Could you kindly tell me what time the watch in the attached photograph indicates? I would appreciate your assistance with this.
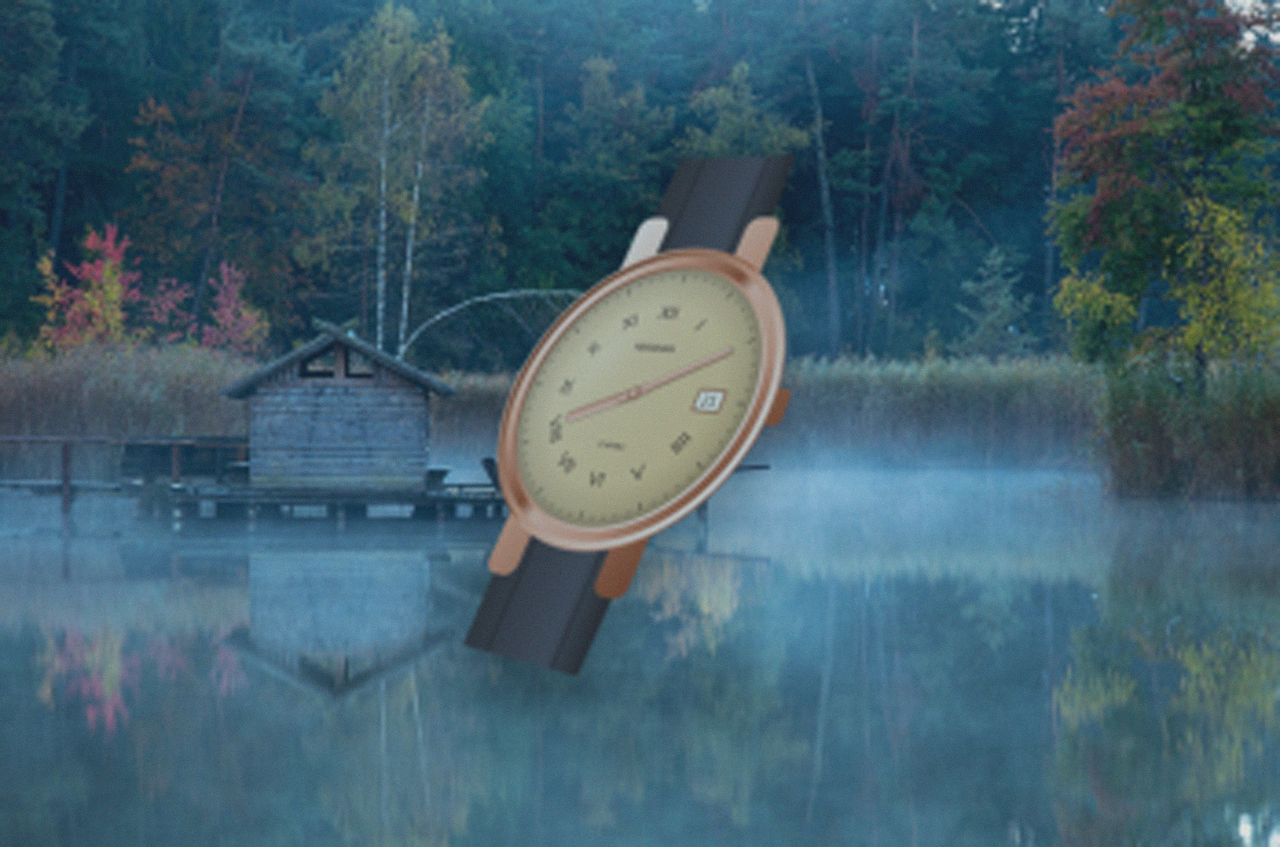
8:10
